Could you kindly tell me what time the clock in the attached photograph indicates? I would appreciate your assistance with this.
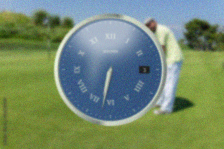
6:32
